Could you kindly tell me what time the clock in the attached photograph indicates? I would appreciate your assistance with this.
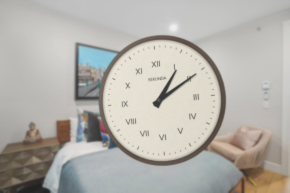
1:10
